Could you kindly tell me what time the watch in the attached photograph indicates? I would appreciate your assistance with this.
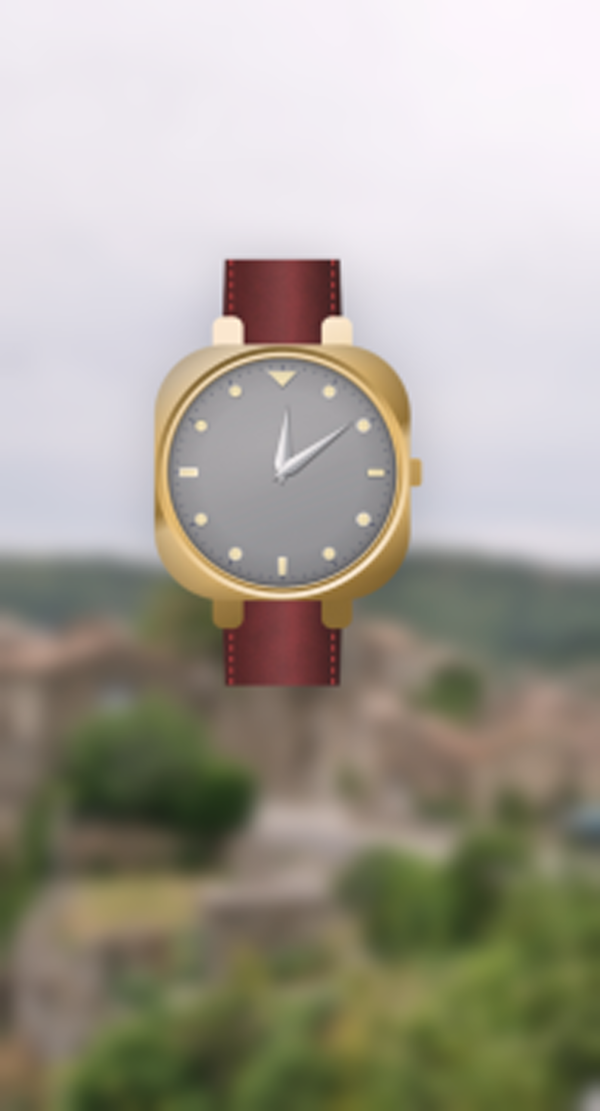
12:09
